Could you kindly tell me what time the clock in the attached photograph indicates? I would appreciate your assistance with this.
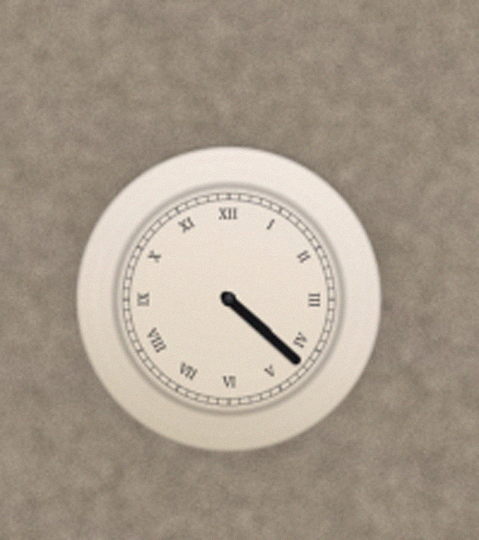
4:22
